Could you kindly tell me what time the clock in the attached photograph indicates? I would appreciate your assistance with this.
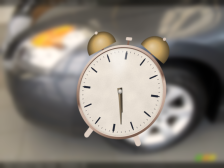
5:28
